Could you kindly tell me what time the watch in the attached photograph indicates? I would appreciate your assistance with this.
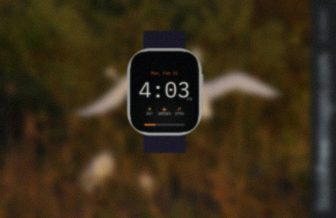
4:03
